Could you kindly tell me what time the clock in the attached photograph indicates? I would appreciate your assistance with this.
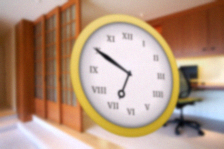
6:50
